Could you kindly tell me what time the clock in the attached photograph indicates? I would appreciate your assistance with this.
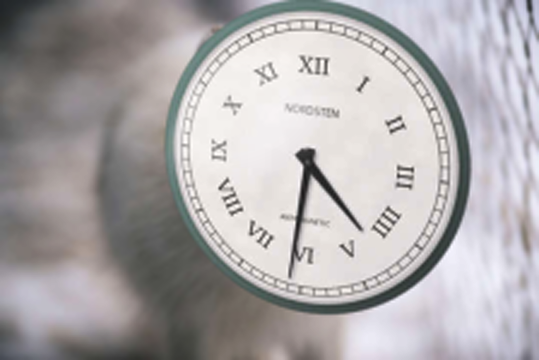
4:31
